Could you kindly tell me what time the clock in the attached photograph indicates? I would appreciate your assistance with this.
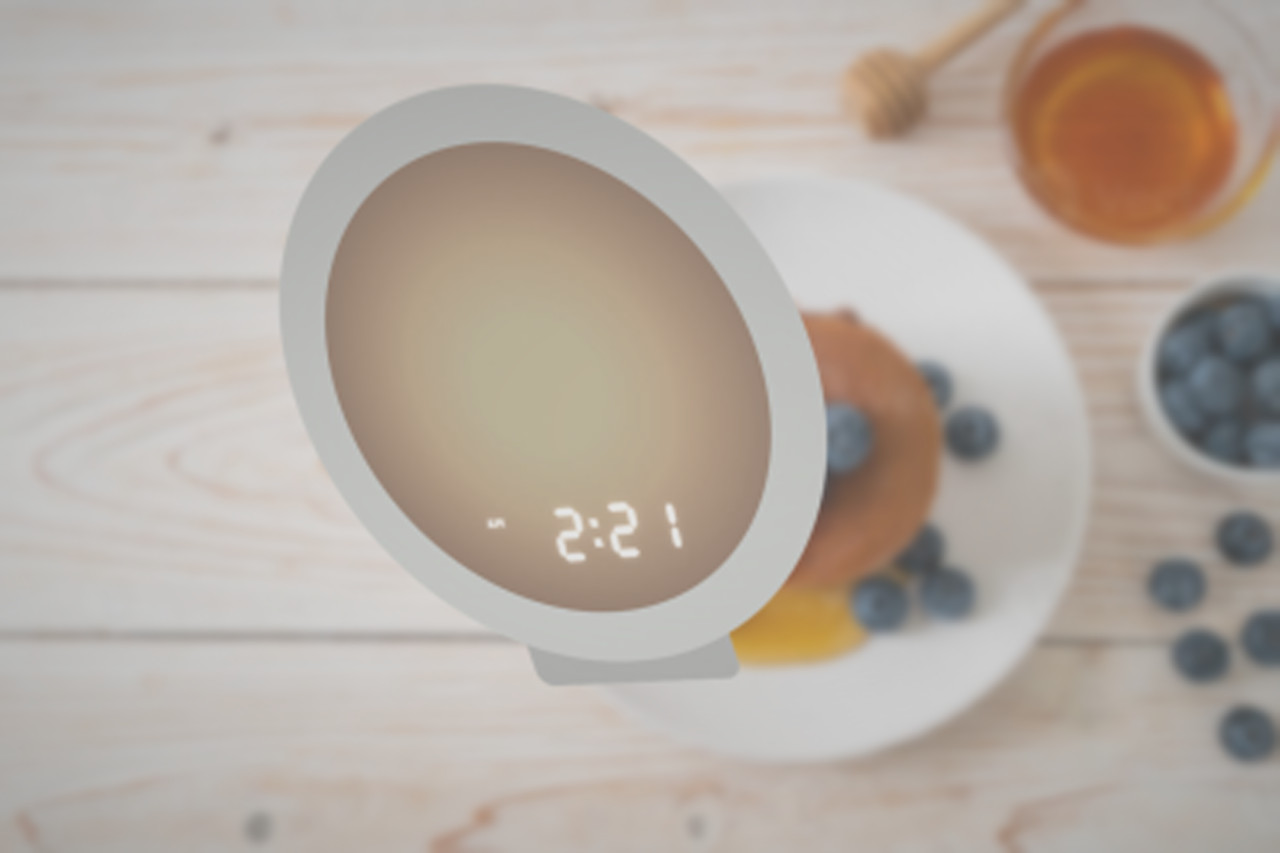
2:21
